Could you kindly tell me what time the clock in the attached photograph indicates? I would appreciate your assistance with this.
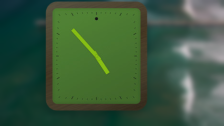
4:53
